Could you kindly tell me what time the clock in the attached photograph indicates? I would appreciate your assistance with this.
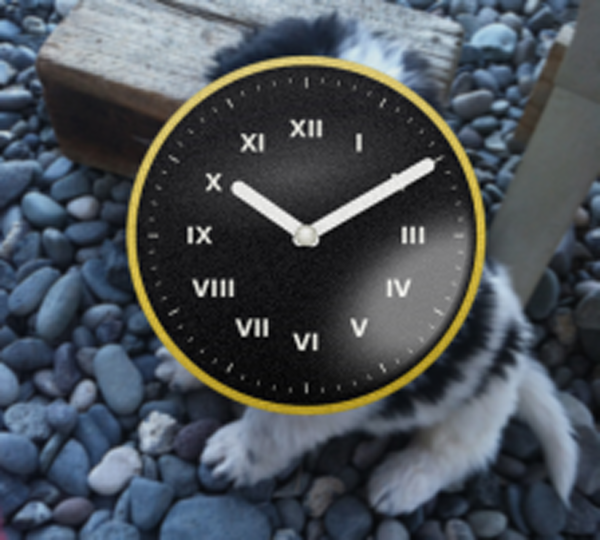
10:10
